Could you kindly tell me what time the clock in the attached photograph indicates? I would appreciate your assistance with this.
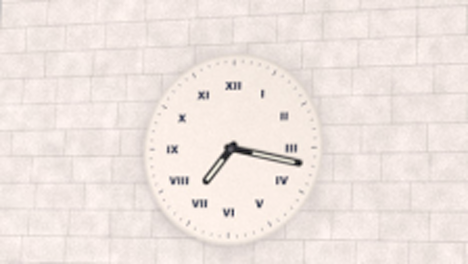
7:17
